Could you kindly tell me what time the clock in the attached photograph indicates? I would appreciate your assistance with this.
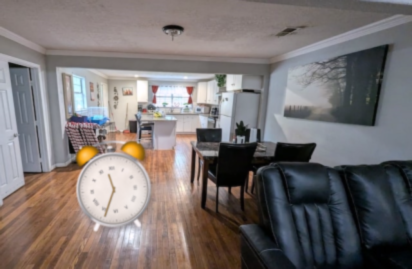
11:34
